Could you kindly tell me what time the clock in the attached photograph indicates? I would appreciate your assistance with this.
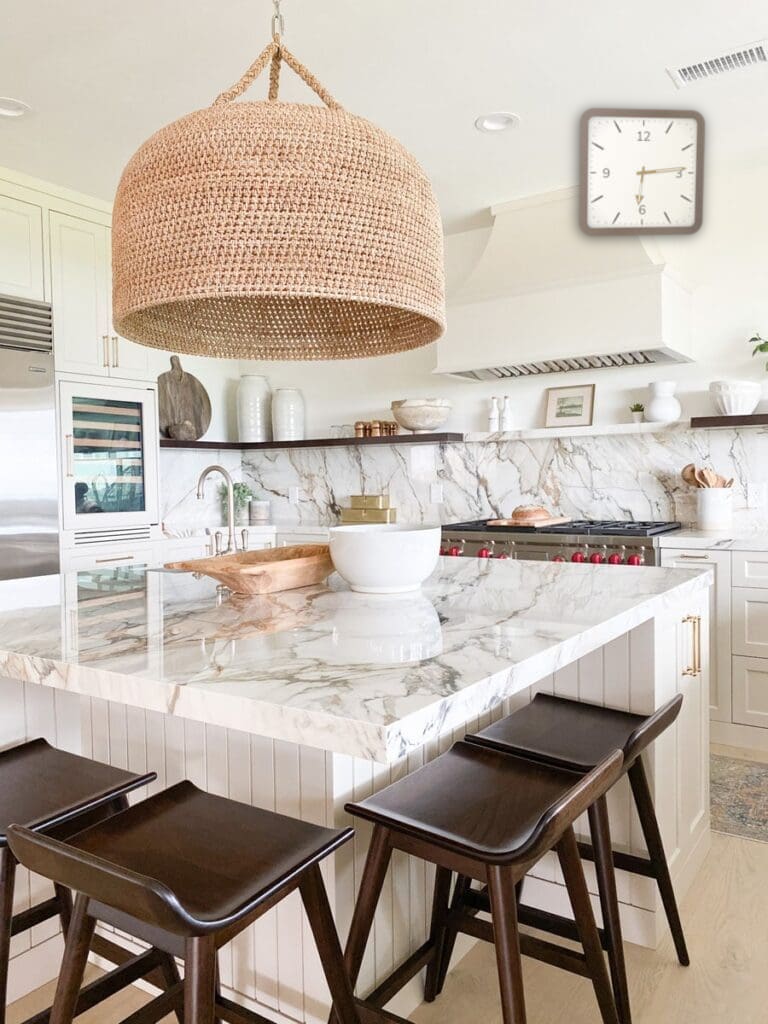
6:14
